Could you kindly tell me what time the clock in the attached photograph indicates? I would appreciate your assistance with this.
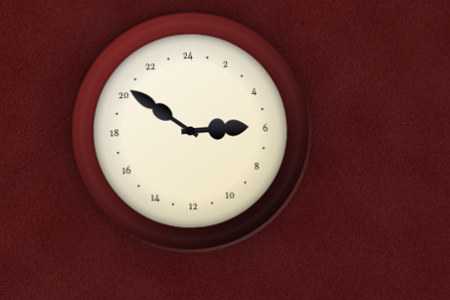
5:51
